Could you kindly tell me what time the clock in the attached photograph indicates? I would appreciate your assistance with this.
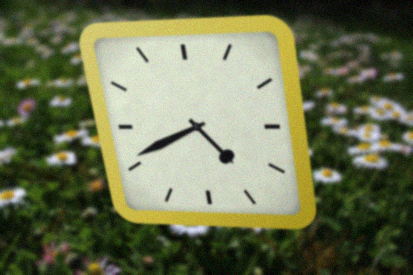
4:41
